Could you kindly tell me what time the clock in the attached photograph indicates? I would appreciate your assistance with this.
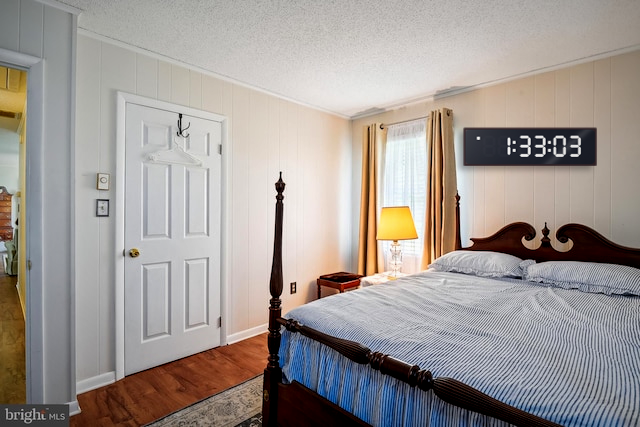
1:33:03
